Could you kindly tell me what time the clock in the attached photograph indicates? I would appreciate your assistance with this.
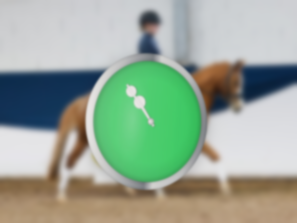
10:54
